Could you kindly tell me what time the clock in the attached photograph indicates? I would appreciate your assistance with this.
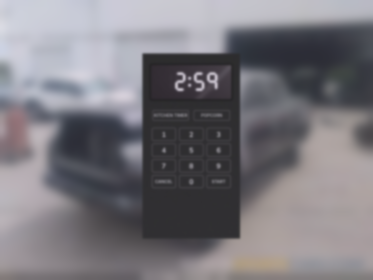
2:59
